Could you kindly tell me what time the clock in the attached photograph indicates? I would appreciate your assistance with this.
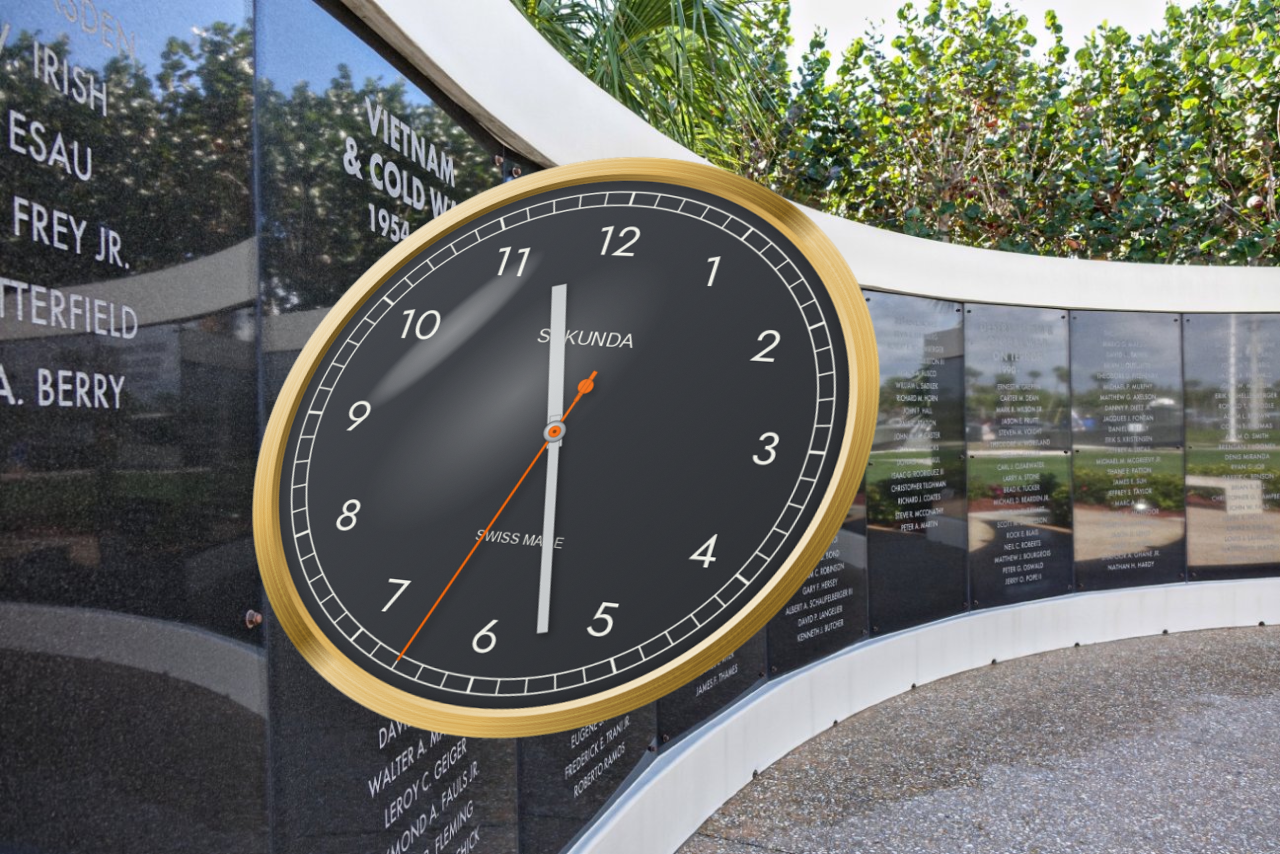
11:27:33
